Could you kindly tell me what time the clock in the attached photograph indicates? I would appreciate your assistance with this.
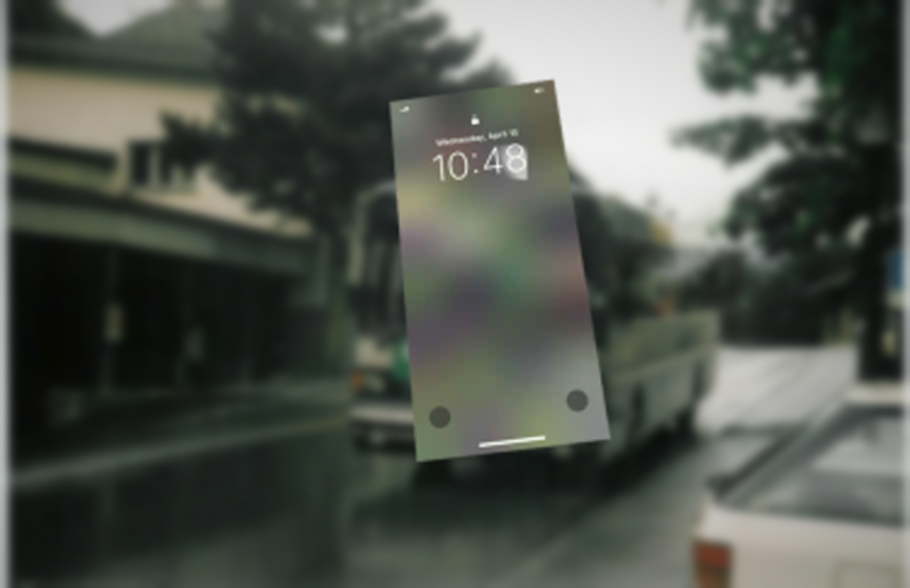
10:48
